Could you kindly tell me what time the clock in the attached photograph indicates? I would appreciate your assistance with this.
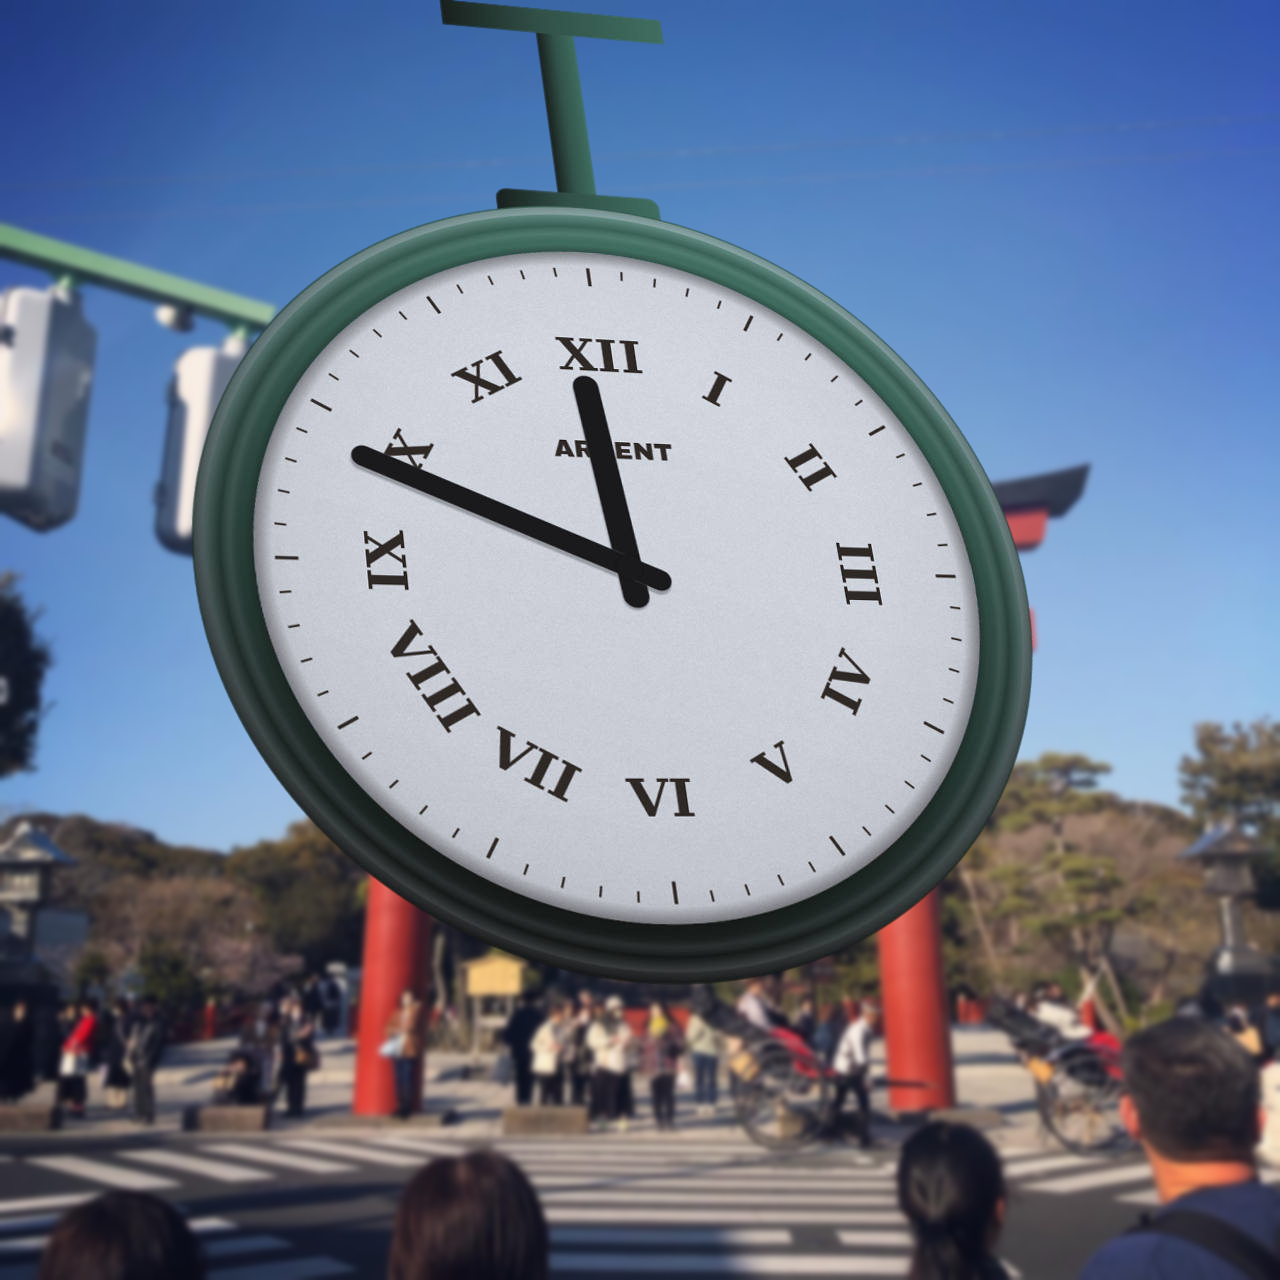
11:49
